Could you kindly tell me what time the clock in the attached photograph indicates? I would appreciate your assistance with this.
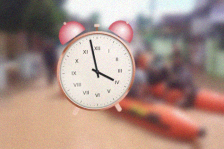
3:58
